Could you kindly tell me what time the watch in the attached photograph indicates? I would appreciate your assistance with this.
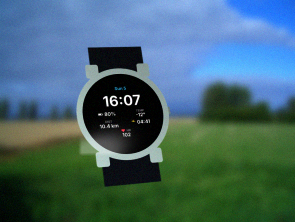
16:07
